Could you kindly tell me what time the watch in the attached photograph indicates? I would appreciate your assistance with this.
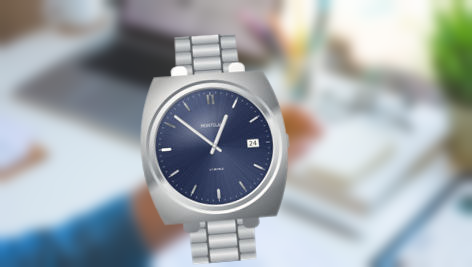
12:52
